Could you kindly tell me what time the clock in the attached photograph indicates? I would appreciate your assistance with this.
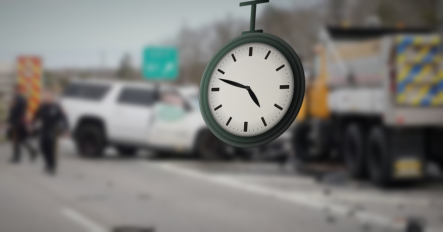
4:48
